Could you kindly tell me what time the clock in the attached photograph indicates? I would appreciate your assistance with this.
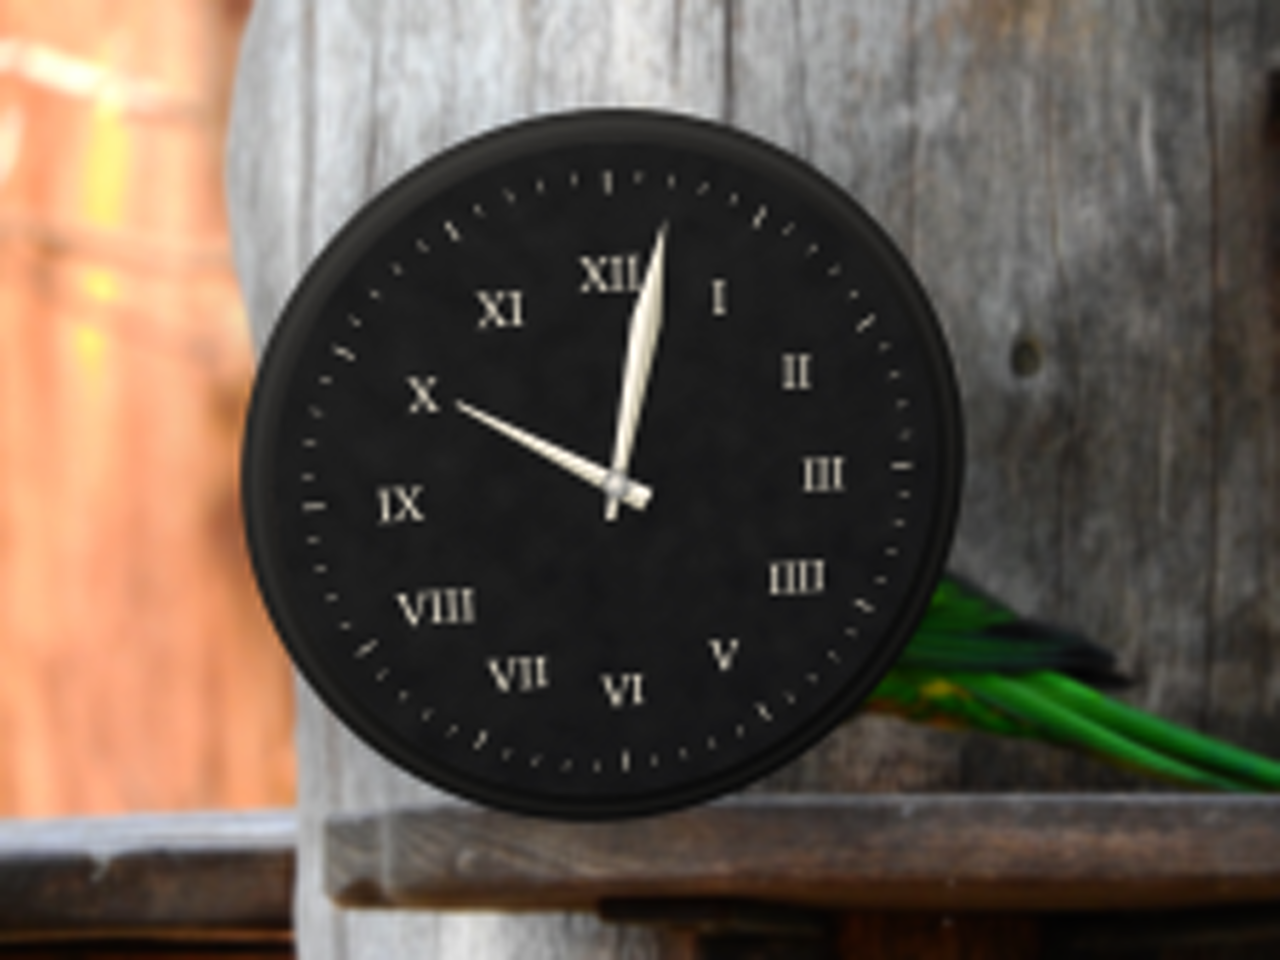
10:02
